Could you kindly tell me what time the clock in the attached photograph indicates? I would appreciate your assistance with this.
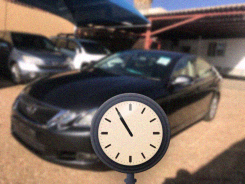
10:55
